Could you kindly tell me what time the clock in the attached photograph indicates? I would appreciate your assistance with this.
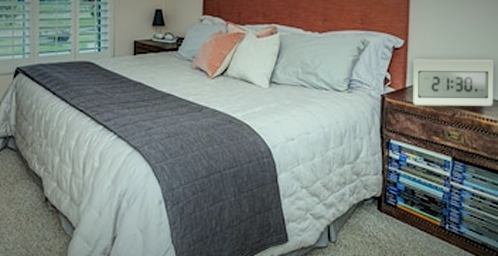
21:30
